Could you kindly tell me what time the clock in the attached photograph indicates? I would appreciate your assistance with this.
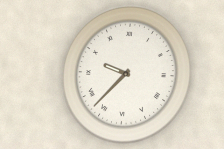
9:37
